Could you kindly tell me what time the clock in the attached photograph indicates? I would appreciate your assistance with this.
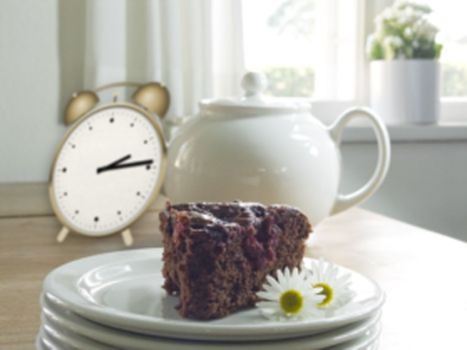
2:14
